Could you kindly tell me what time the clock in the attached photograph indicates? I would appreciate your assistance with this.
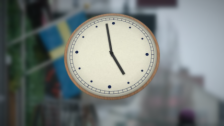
4:58
